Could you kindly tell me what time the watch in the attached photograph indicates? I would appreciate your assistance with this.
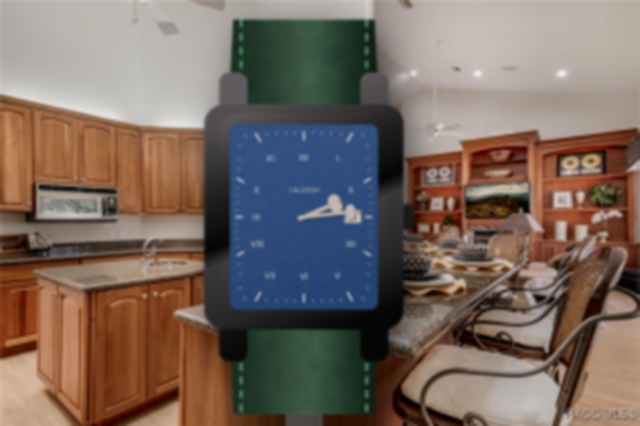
2:14
